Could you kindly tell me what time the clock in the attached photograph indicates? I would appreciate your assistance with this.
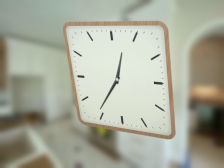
12:36
